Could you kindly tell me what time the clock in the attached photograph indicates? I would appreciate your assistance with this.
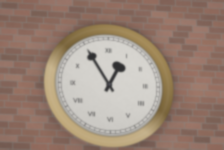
12:55
